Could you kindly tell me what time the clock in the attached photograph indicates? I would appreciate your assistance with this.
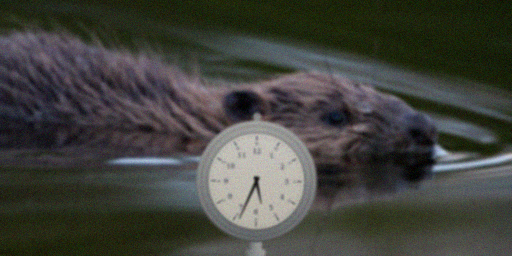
5:34
